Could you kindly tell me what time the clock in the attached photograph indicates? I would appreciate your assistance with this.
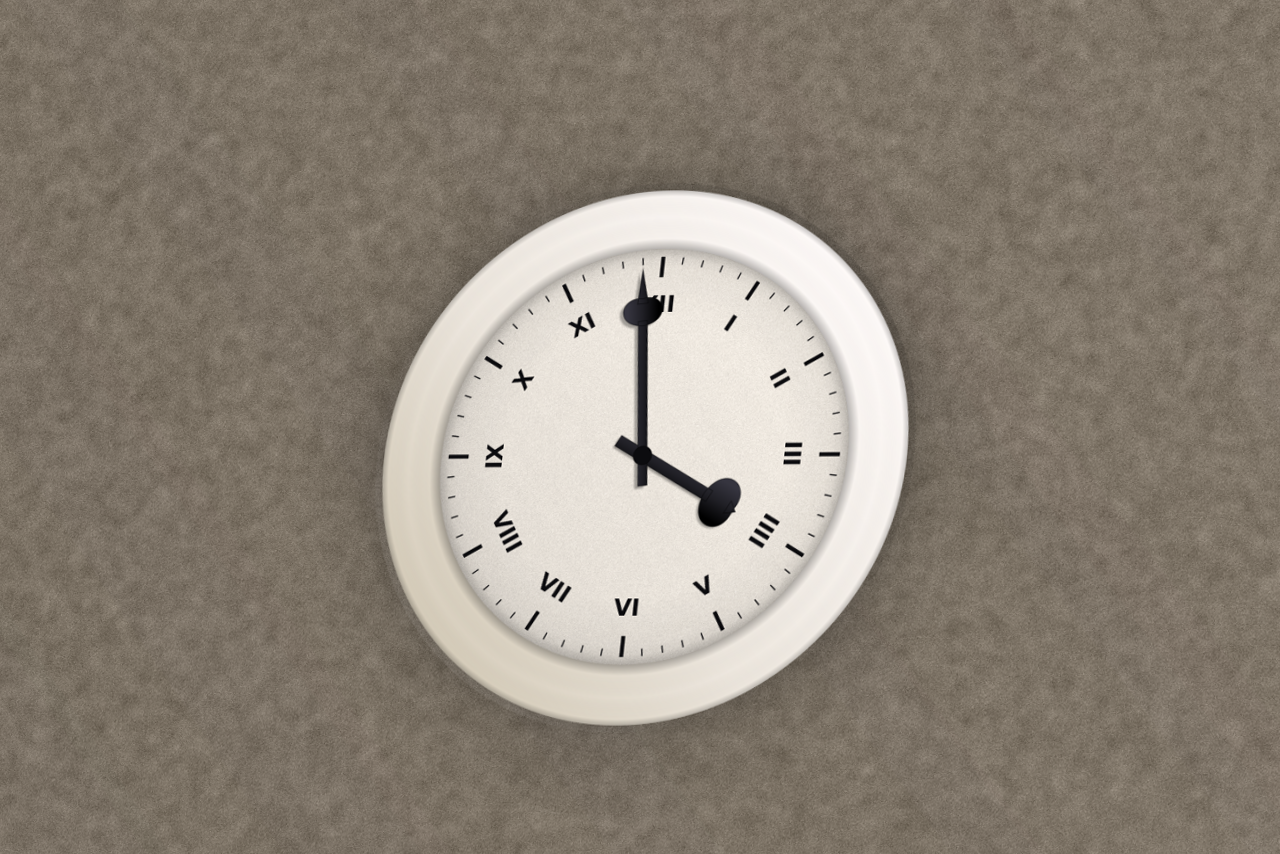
3:59
